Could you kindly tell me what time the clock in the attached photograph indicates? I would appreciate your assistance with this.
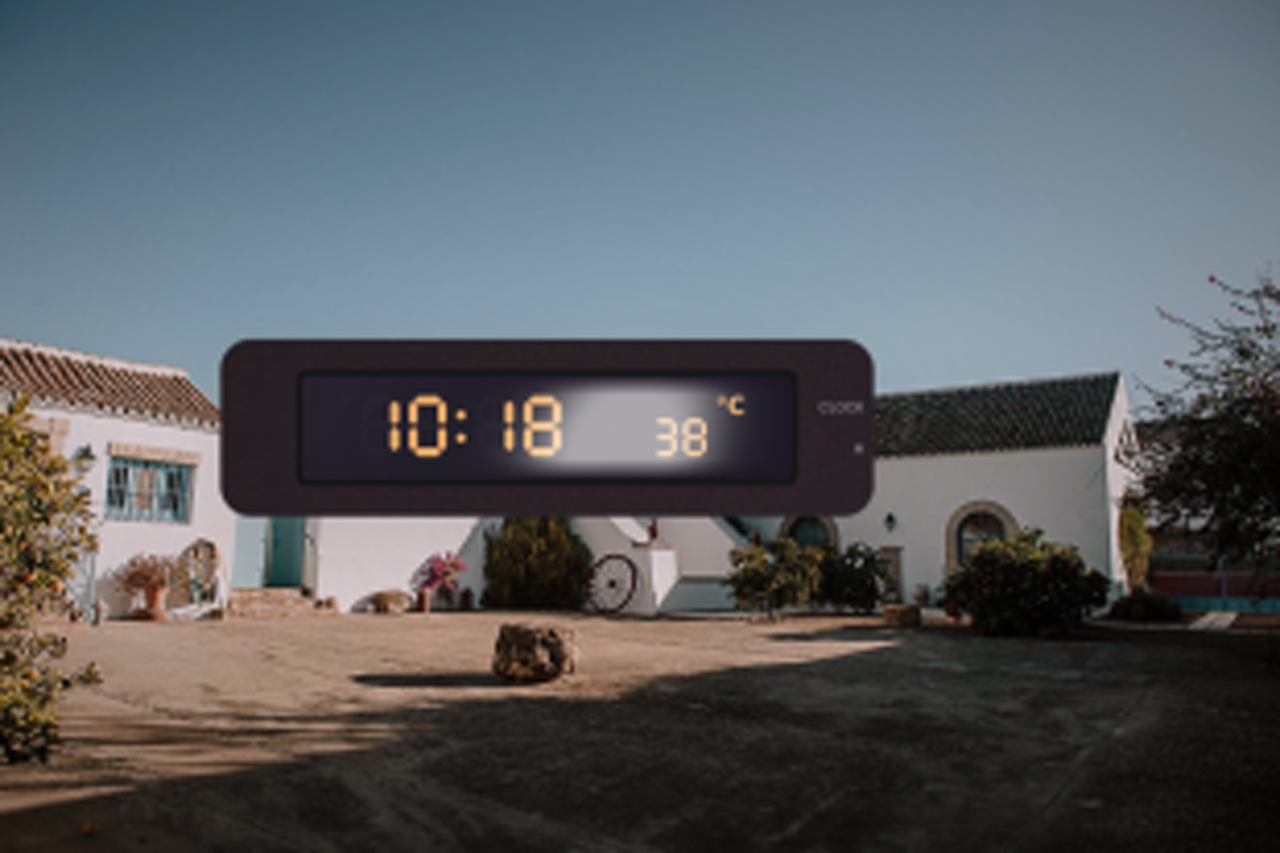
10:18
